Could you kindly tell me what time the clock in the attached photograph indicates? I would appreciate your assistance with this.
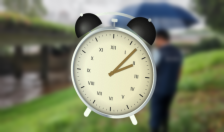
2:07
